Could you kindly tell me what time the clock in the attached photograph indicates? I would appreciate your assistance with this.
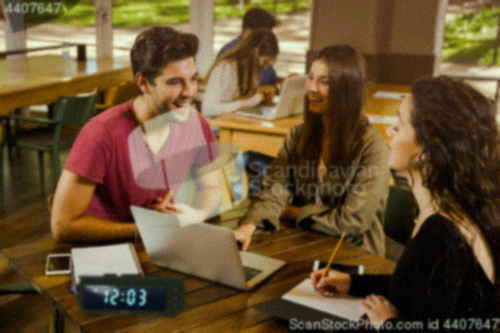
12:03
